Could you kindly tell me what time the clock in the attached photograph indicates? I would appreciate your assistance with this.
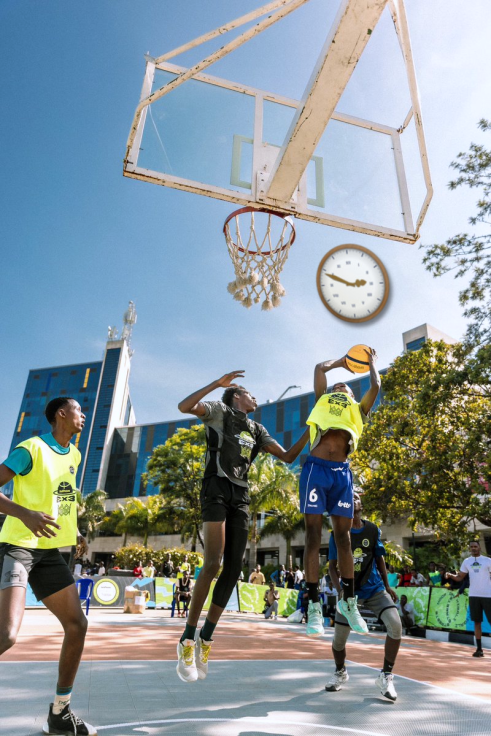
2:49
